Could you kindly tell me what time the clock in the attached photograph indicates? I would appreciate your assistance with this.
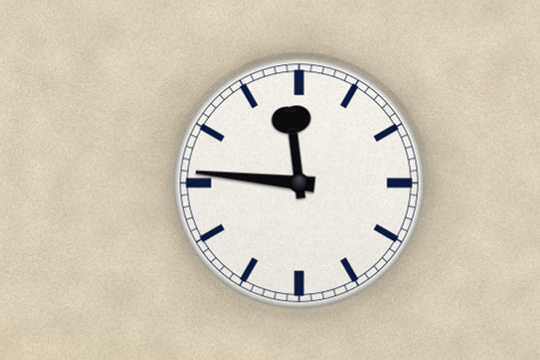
11:46
